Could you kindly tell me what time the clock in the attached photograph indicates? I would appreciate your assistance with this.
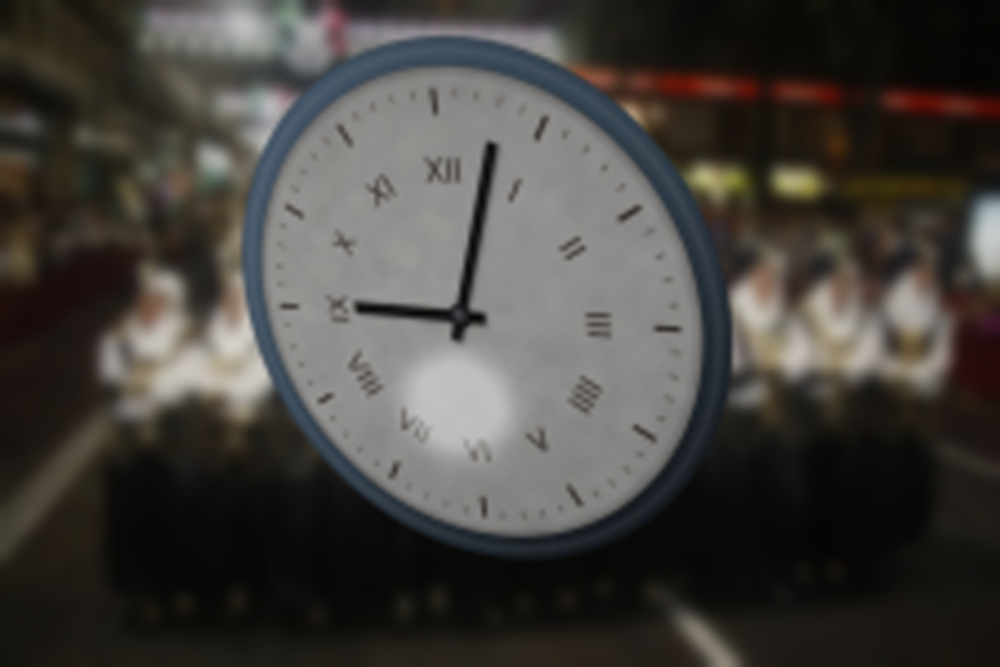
9:03
